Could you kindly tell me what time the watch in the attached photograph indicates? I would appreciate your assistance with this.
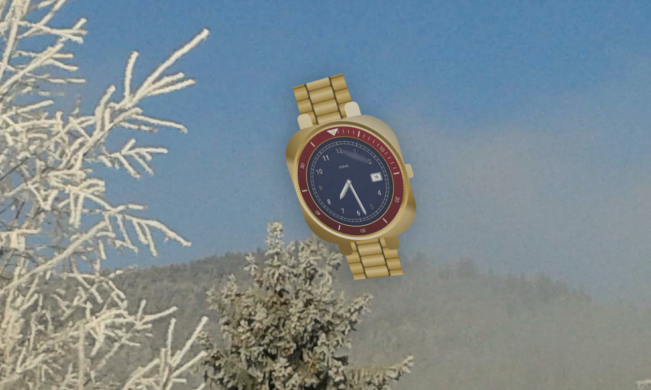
7:28
